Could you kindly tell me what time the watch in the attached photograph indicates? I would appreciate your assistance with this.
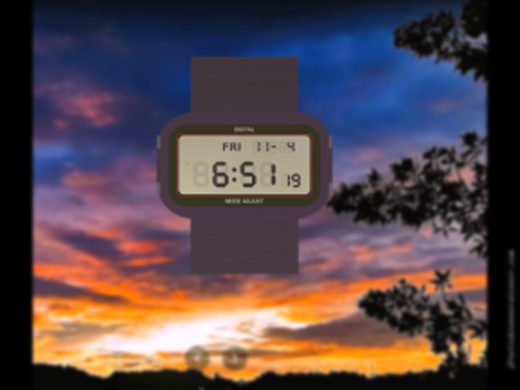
6:51:19
